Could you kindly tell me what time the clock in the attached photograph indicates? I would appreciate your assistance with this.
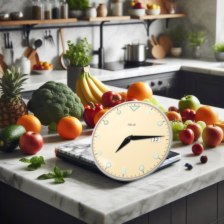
7:14
